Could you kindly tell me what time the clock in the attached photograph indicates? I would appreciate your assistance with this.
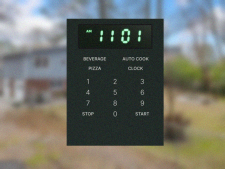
11:01
